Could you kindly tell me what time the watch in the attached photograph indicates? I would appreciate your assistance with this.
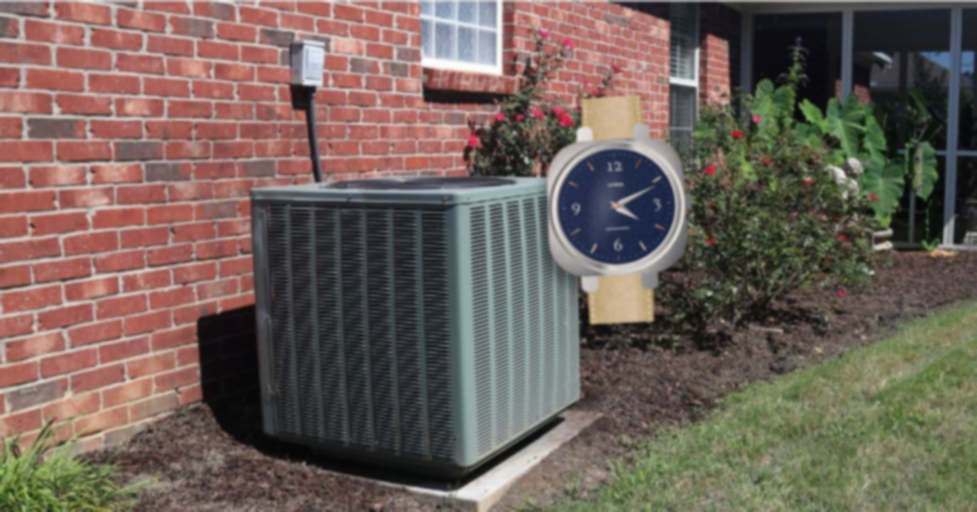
4:11
